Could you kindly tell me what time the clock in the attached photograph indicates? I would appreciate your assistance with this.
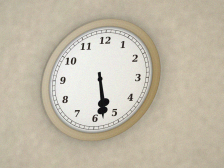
5:28
